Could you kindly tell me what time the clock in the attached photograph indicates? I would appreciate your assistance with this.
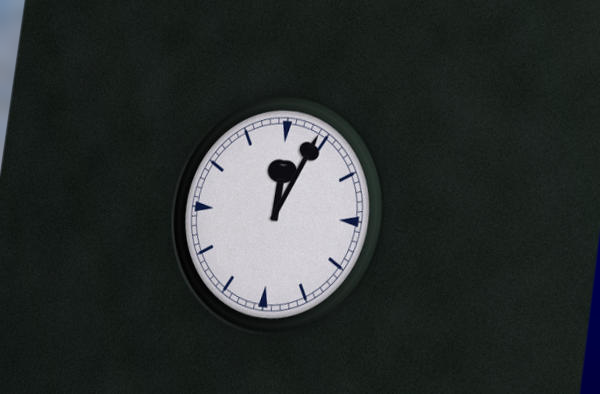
12:04
